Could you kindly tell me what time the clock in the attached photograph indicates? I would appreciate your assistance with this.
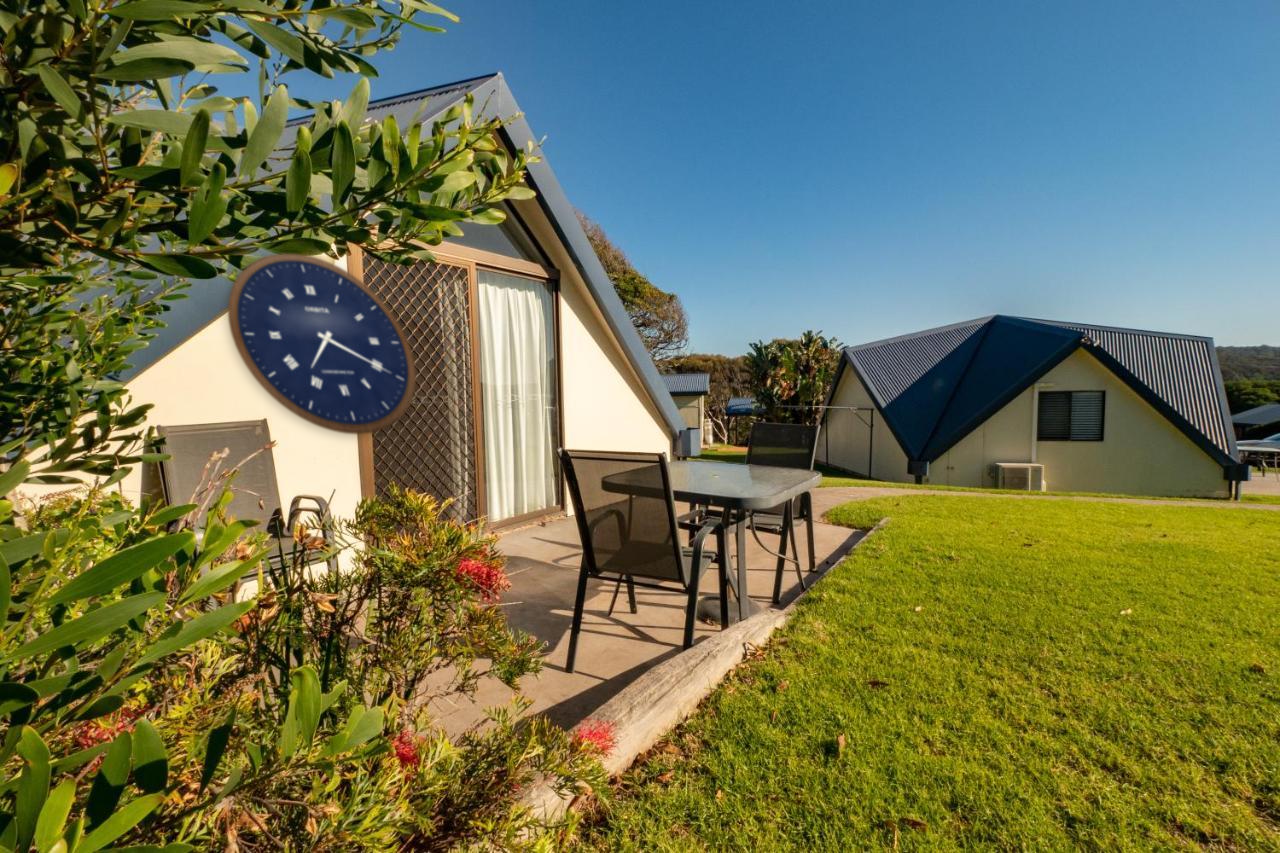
7:20
